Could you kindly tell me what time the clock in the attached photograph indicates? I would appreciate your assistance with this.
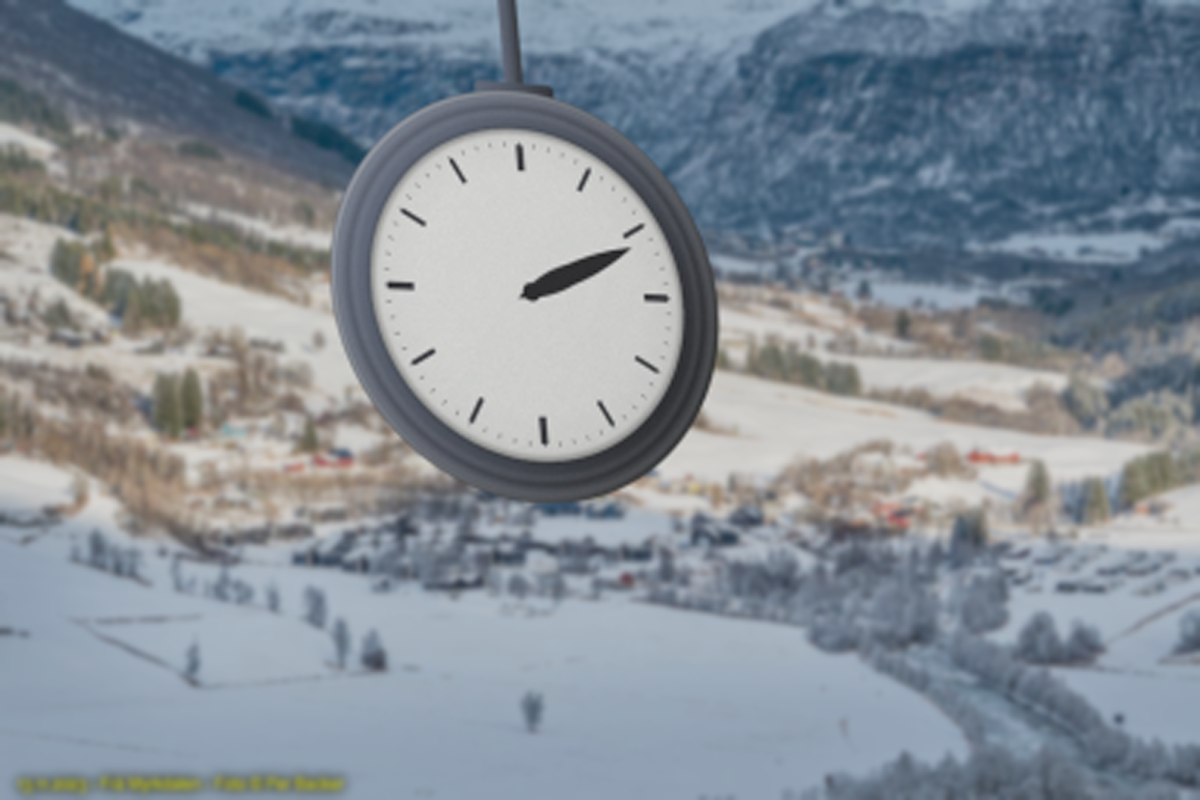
2:11
